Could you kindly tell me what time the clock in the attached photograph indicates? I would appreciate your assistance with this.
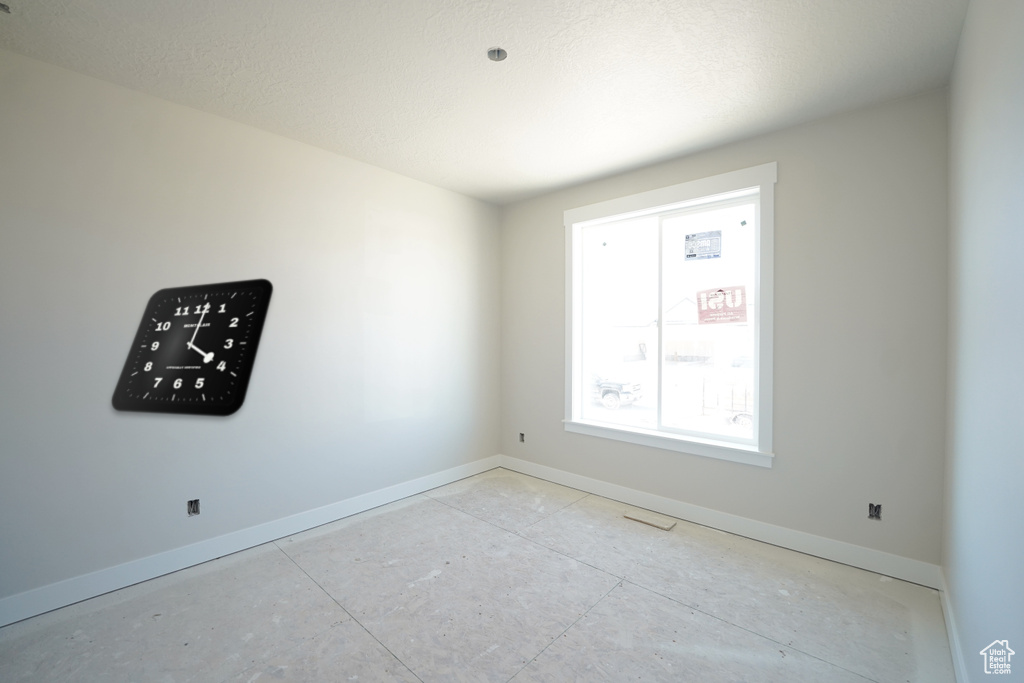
4:01
